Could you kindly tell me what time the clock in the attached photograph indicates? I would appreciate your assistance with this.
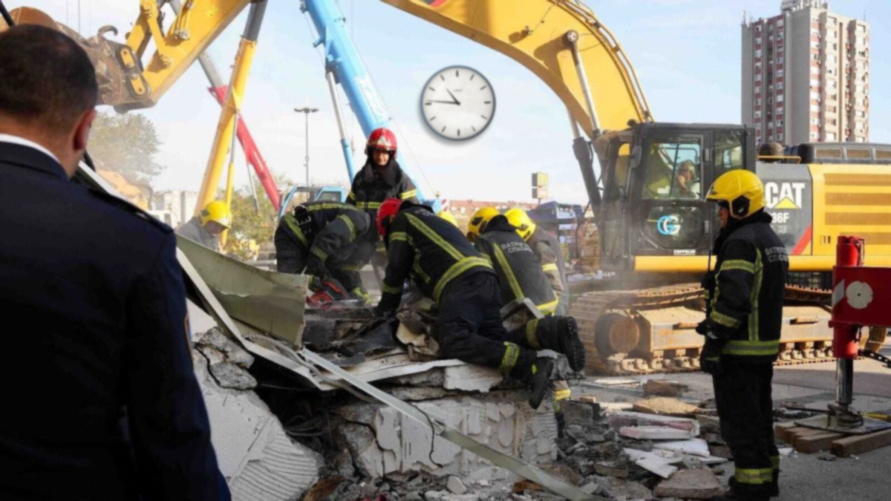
10:46
